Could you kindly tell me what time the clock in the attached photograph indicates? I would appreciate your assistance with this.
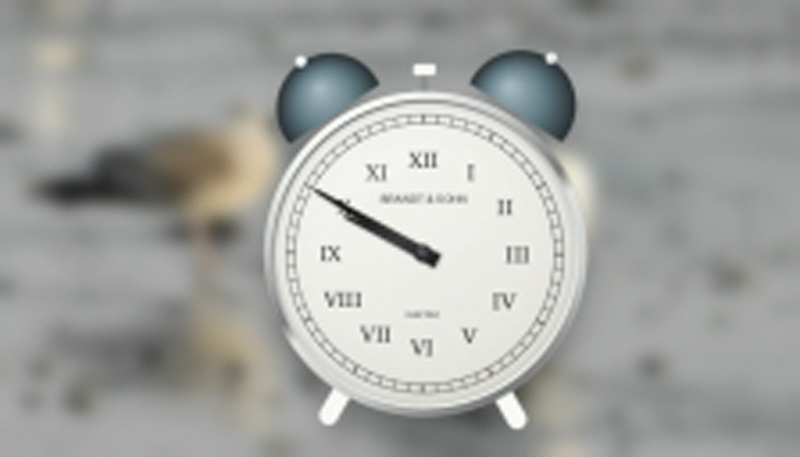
9:50
